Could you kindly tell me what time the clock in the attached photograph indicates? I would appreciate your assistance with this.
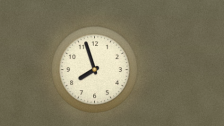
7:57
